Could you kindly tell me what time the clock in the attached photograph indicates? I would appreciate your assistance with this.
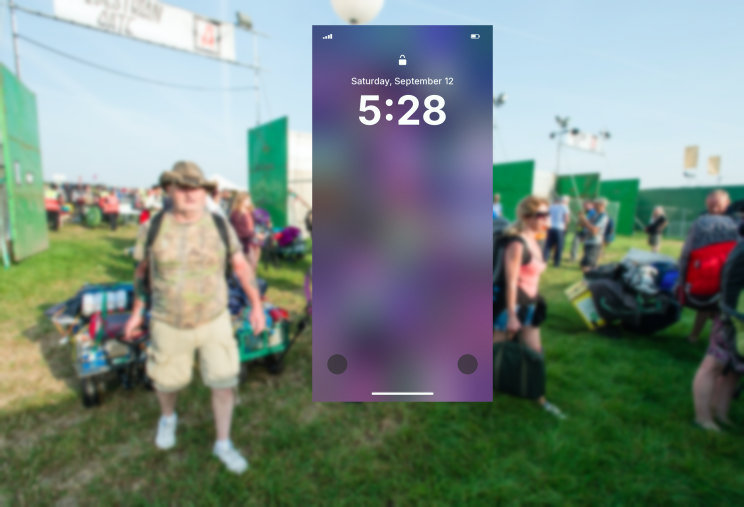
5:28
